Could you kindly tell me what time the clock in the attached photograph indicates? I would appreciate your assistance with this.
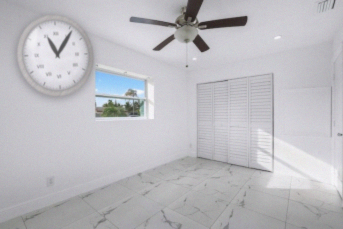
11:06
